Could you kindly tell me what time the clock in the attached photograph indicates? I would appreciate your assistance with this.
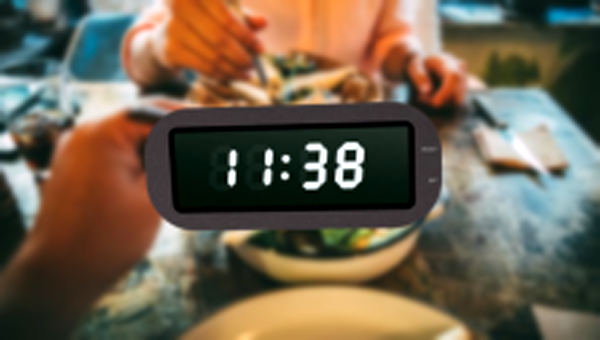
11:38
